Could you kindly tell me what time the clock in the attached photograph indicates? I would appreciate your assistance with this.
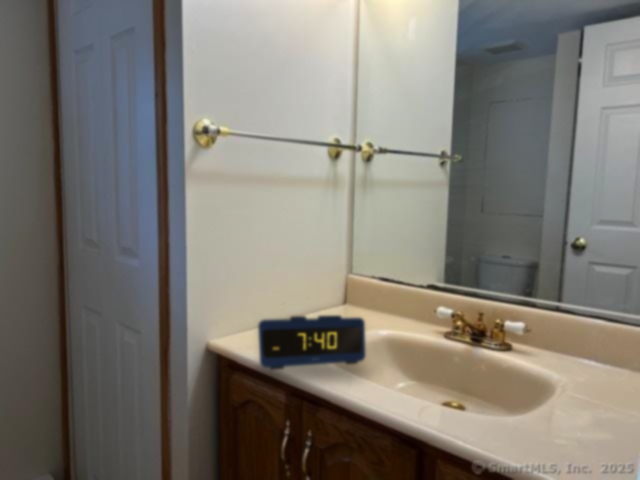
7:40
